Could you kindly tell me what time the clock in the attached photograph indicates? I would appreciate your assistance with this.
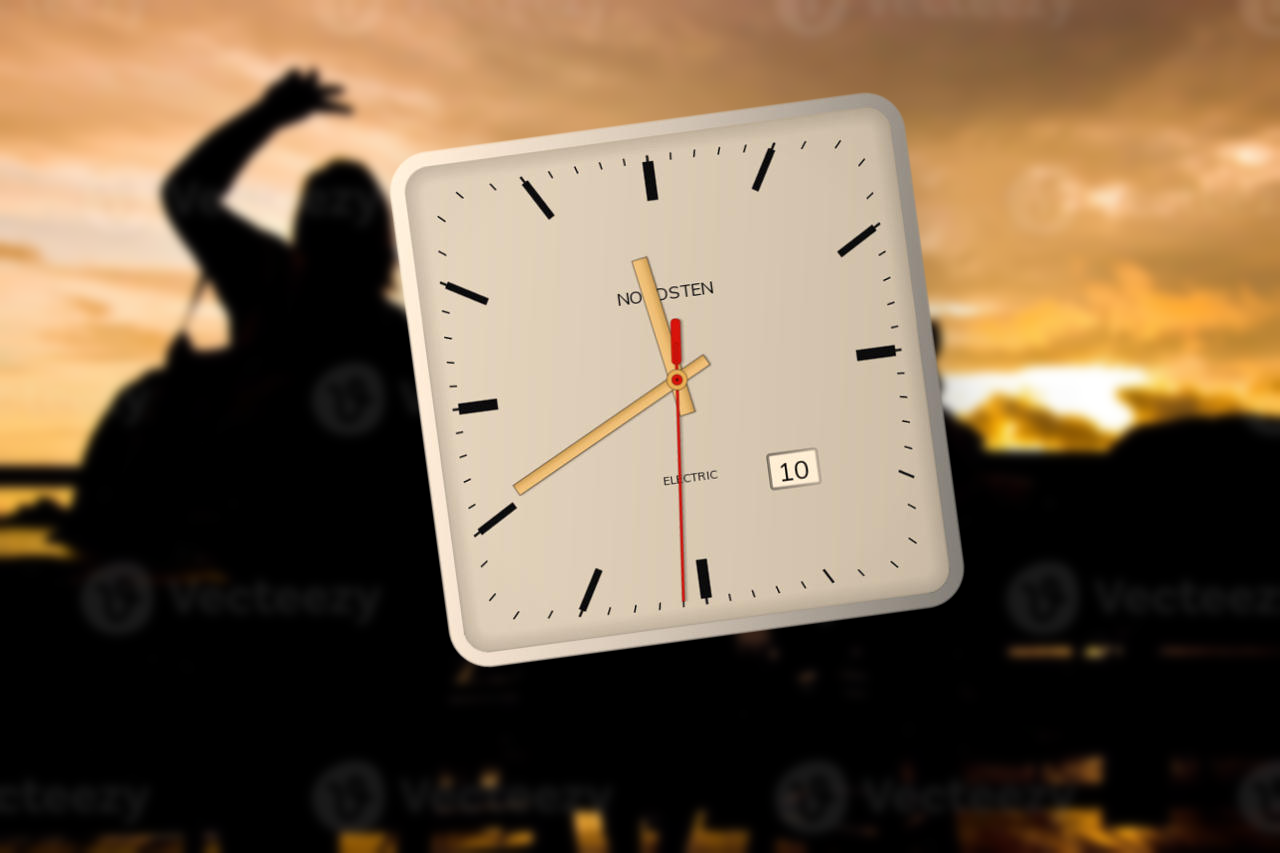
11:40:31
